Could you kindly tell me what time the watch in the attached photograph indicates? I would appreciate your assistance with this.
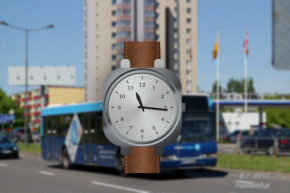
11:16
